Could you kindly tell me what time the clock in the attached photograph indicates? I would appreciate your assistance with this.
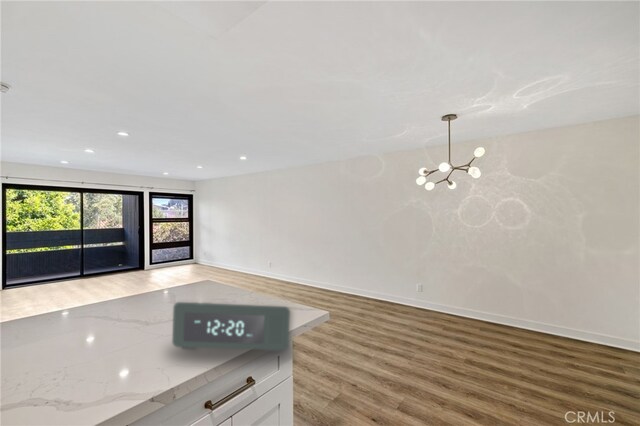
12:20
